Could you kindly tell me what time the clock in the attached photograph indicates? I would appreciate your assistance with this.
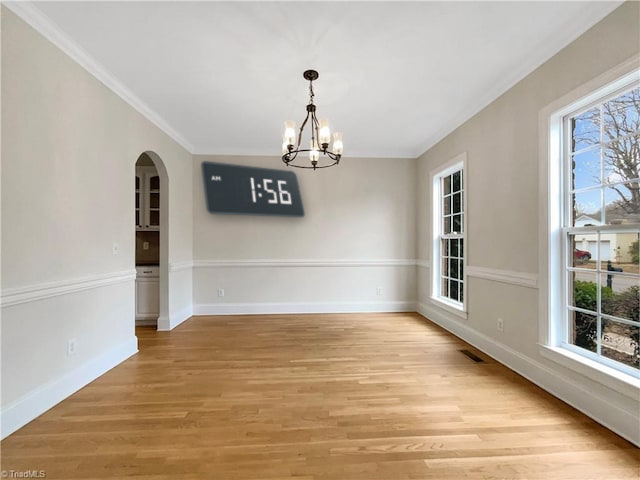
1:56
